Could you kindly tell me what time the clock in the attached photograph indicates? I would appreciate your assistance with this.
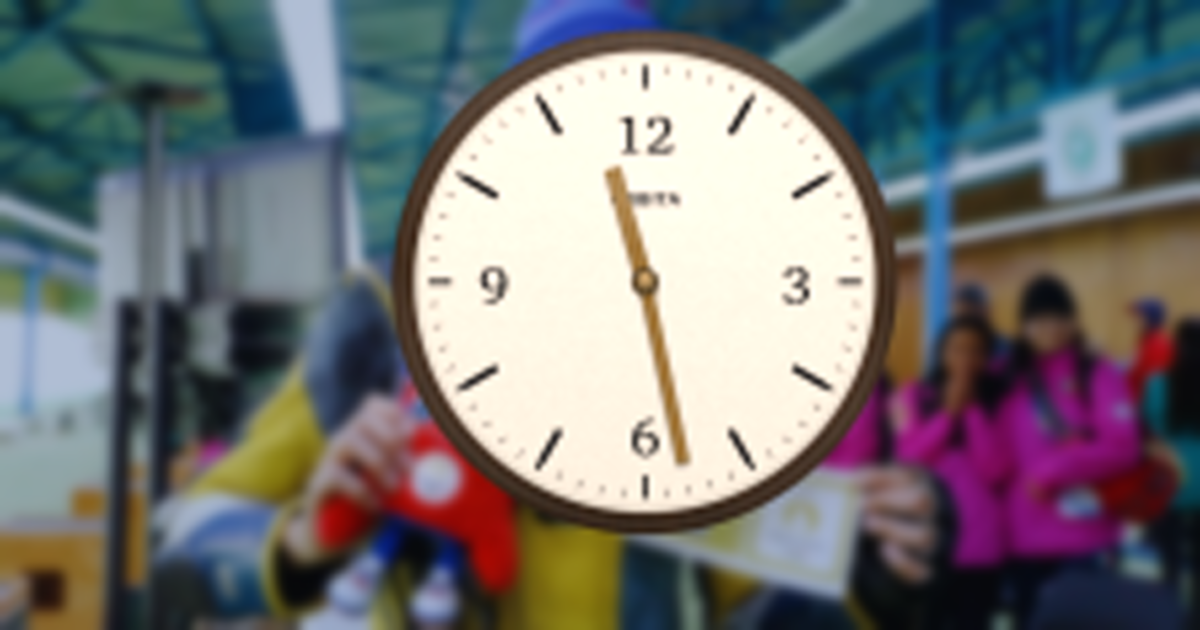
11:28
